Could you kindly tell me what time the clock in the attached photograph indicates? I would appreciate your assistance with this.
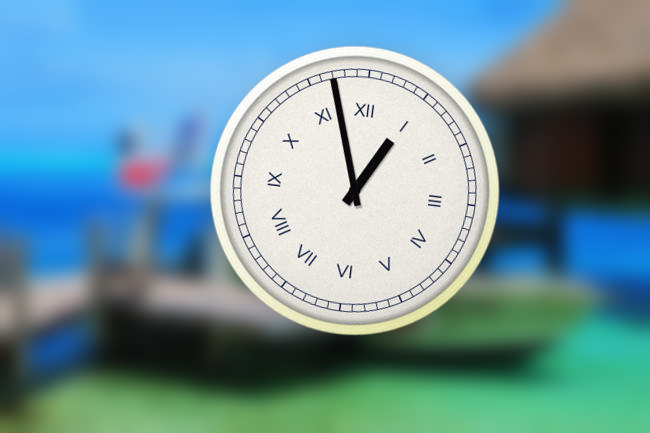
12:57
